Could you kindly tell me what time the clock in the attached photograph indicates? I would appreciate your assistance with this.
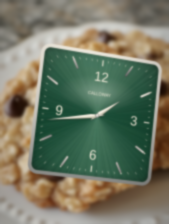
1:43
